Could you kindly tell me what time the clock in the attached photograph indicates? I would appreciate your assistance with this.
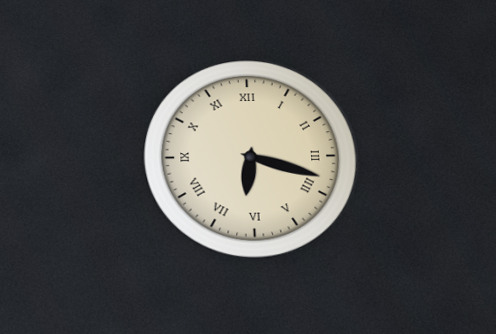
6:18
